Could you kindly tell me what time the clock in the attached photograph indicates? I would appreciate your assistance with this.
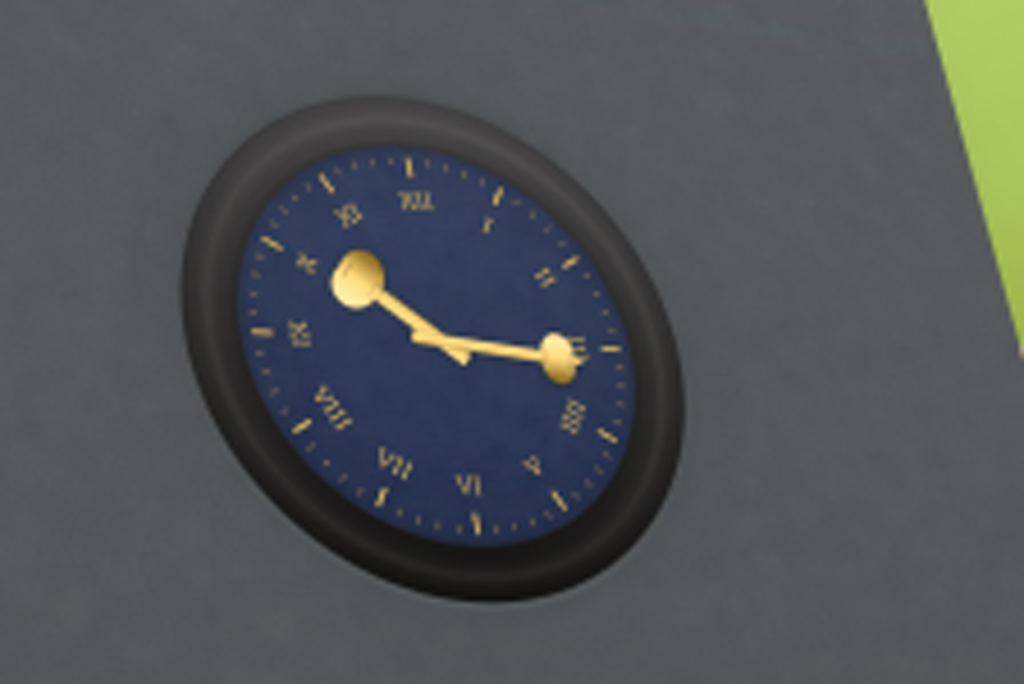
10:16
